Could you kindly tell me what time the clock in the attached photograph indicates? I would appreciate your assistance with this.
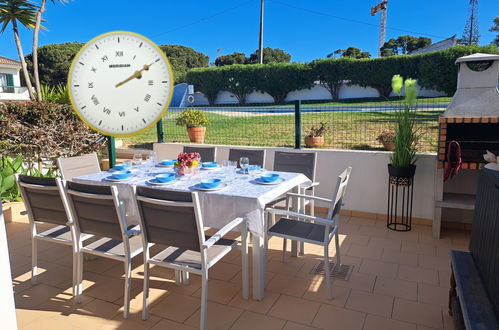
2:10
